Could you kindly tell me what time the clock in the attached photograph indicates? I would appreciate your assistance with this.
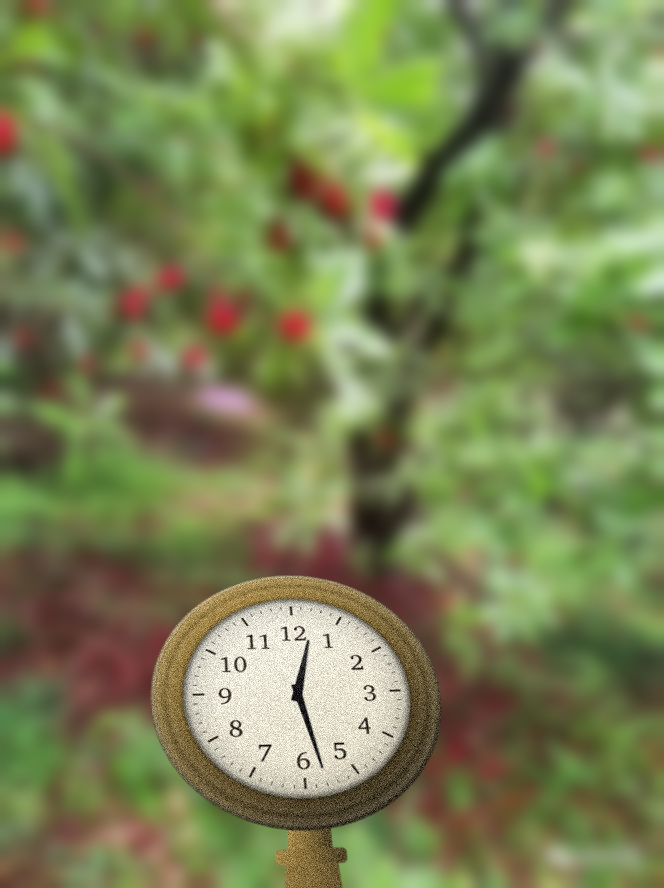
12:28
